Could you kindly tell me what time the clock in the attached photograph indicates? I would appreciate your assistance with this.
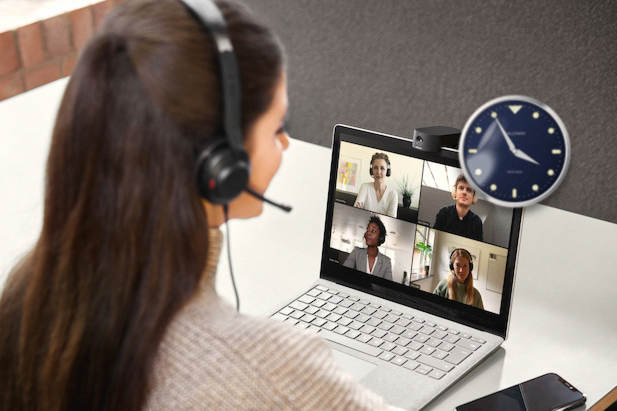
3:55
